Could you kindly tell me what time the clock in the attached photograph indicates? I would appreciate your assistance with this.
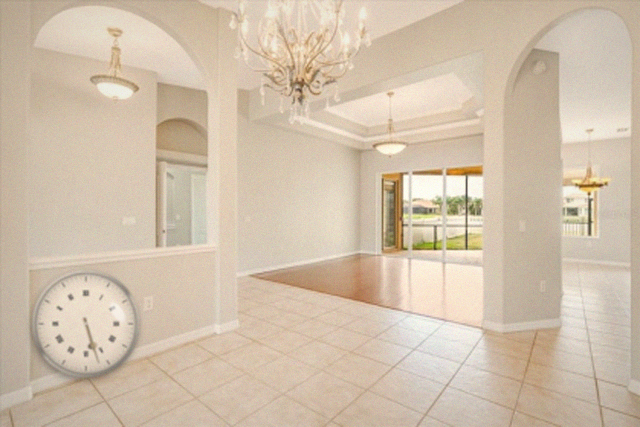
5:27
